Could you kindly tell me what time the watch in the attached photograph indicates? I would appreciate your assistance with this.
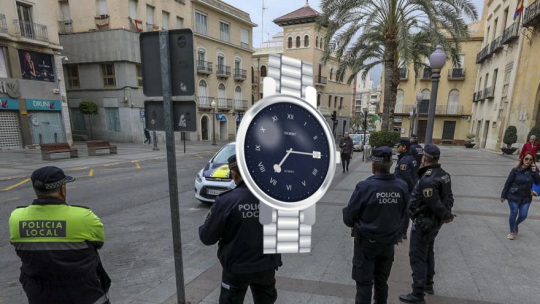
7:15
